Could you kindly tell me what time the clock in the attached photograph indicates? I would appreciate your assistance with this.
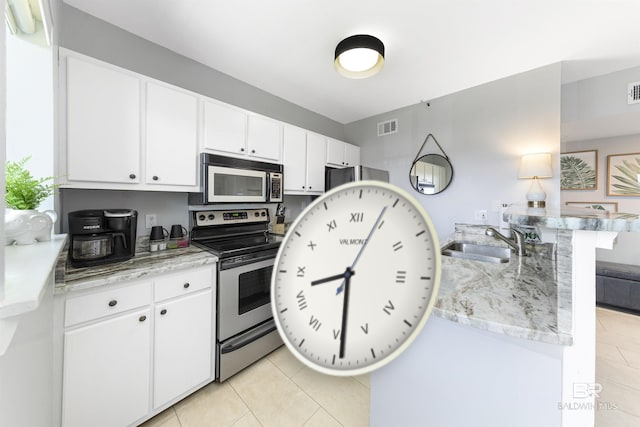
8:29:04
